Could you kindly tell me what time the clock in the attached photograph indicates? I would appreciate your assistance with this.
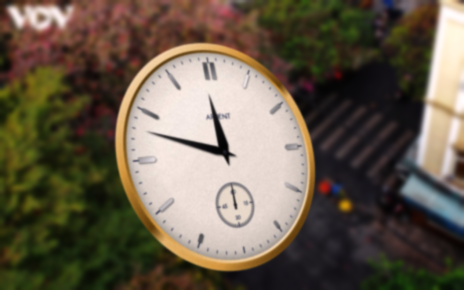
11:48
